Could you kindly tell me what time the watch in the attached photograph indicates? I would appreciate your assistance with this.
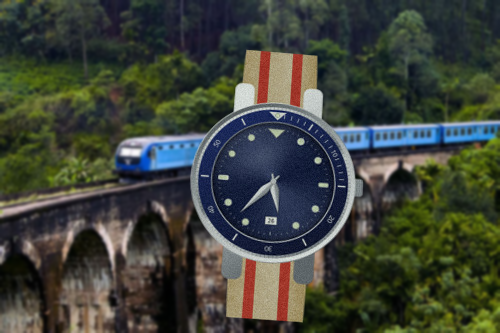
5:37
